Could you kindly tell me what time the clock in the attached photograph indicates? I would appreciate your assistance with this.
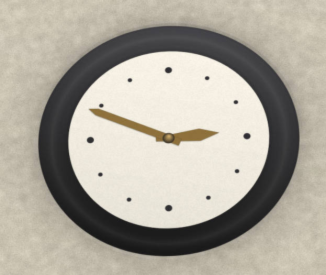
2:49
